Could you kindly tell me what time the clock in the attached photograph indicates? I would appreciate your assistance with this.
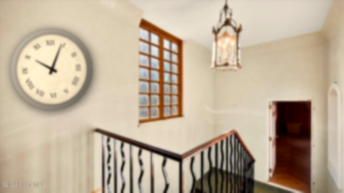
10:04
